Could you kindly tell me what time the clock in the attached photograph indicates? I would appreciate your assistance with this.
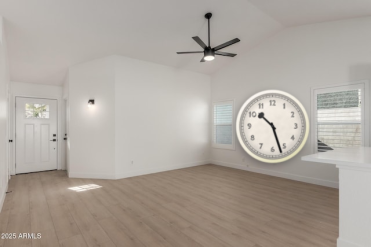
10:27
